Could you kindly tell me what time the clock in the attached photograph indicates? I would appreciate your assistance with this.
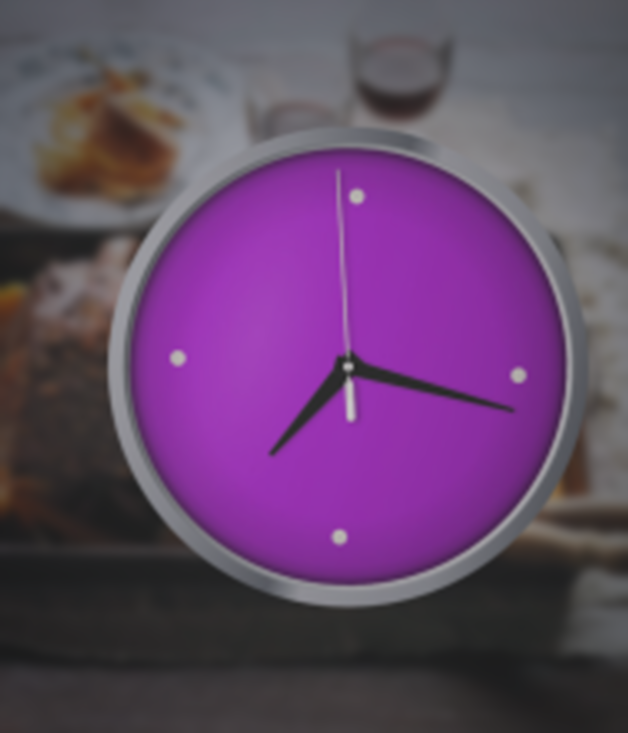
7:16:59
